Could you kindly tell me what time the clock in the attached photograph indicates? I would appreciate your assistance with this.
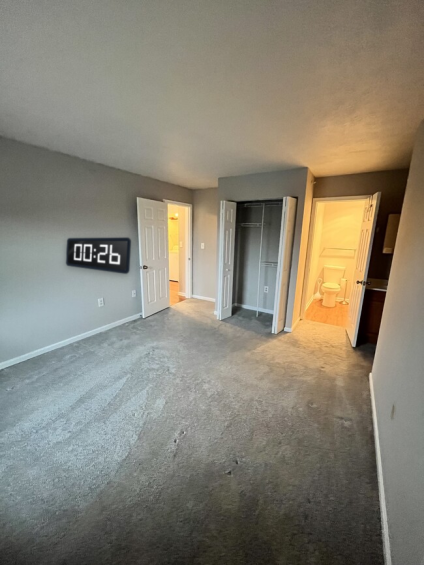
0:26
